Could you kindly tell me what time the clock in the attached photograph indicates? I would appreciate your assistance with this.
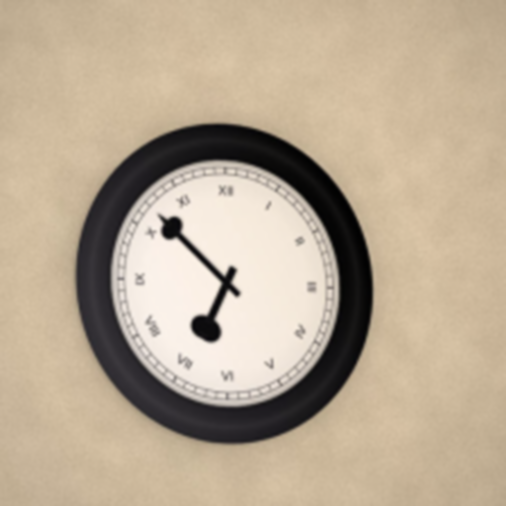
6:52
